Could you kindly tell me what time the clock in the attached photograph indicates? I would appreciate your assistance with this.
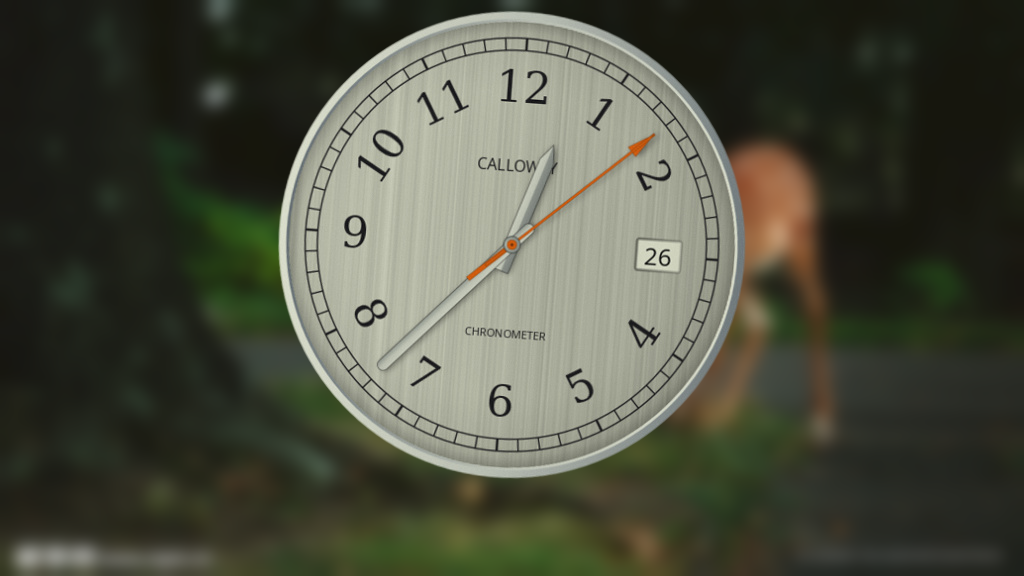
12:37:08
